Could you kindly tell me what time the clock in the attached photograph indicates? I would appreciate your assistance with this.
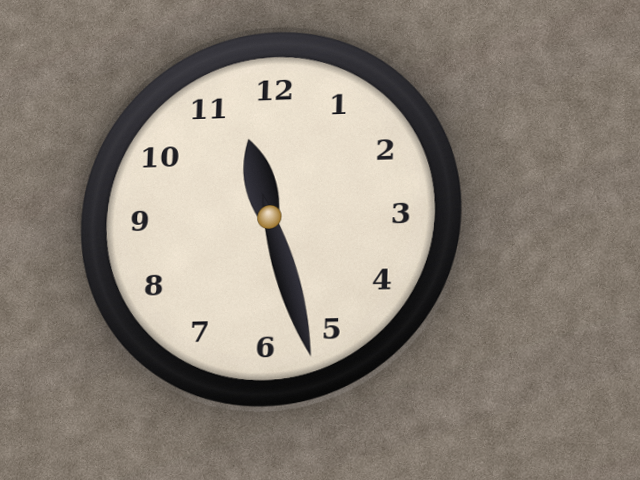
11:27
